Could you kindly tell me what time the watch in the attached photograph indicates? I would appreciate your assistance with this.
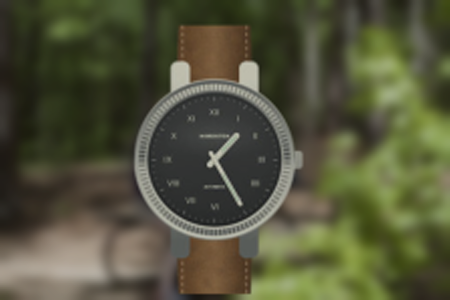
1:25
